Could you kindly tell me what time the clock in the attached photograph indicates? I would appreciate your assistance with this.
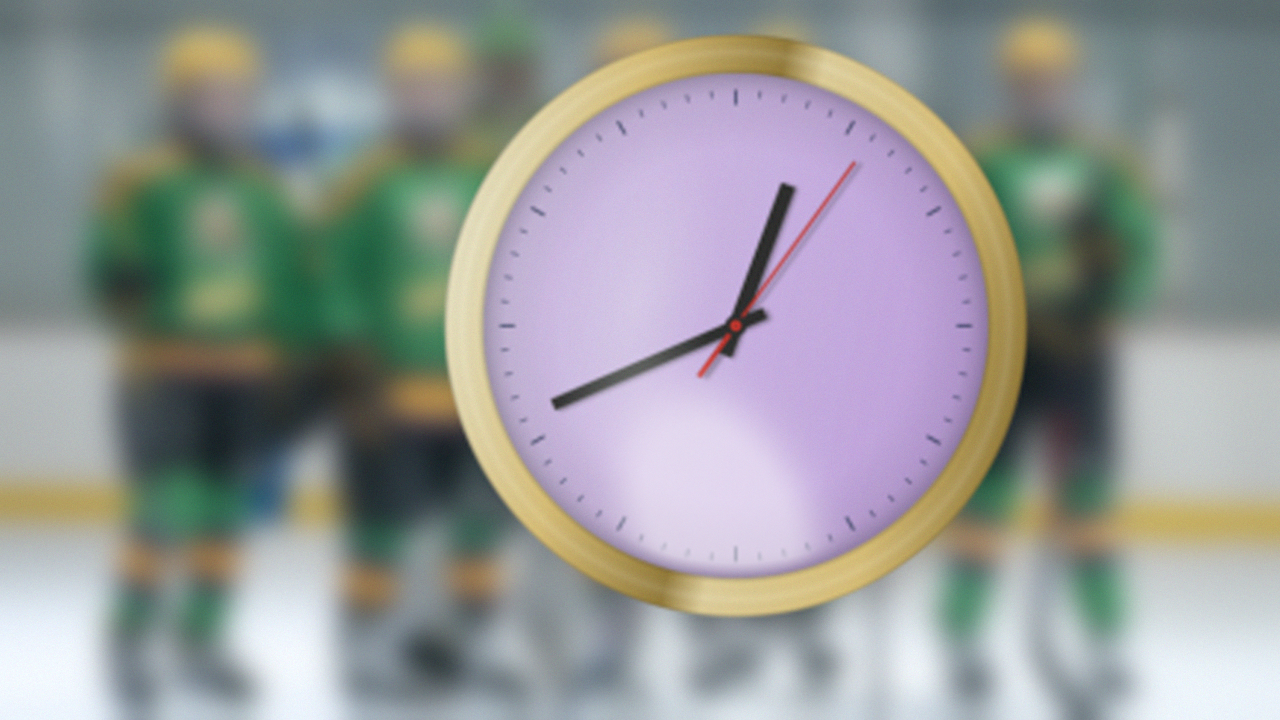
12:41:06
